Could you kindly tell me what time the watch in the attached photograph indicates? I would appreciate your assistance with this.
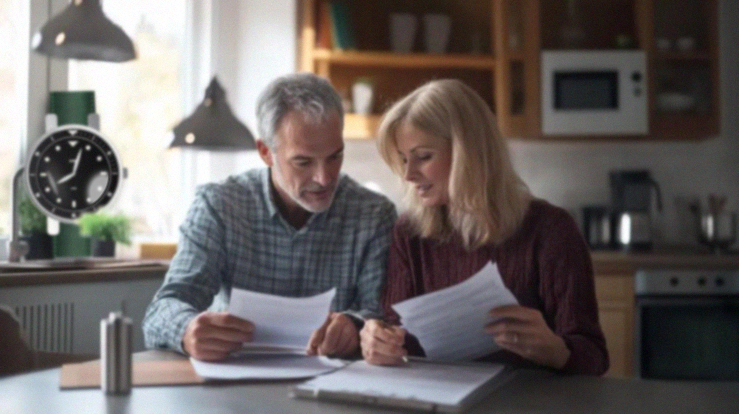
8:03
